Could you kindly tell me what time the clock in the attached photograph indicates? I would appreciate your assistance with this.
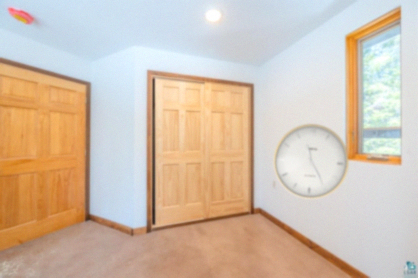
11:25
